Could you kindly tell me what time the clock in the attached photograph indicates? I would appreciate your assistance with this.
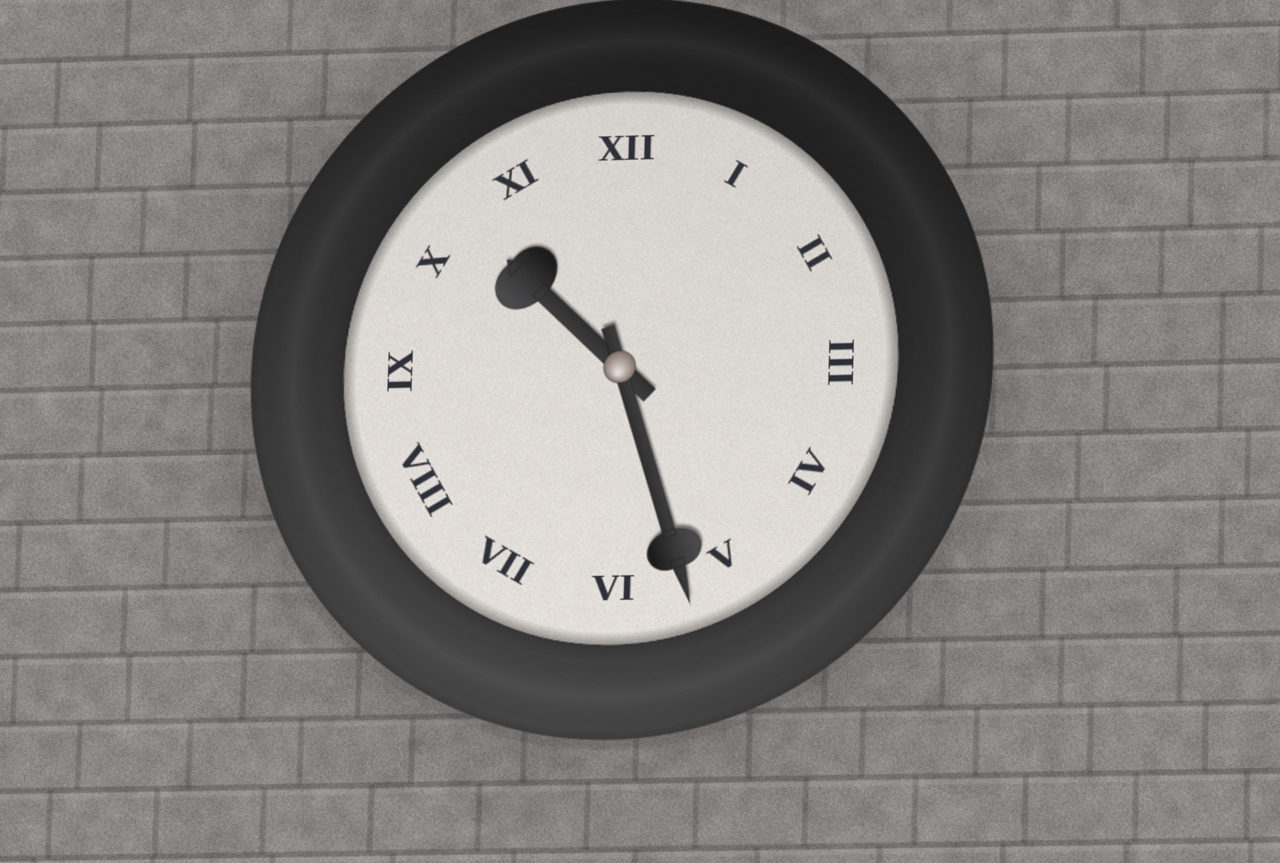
10:27
